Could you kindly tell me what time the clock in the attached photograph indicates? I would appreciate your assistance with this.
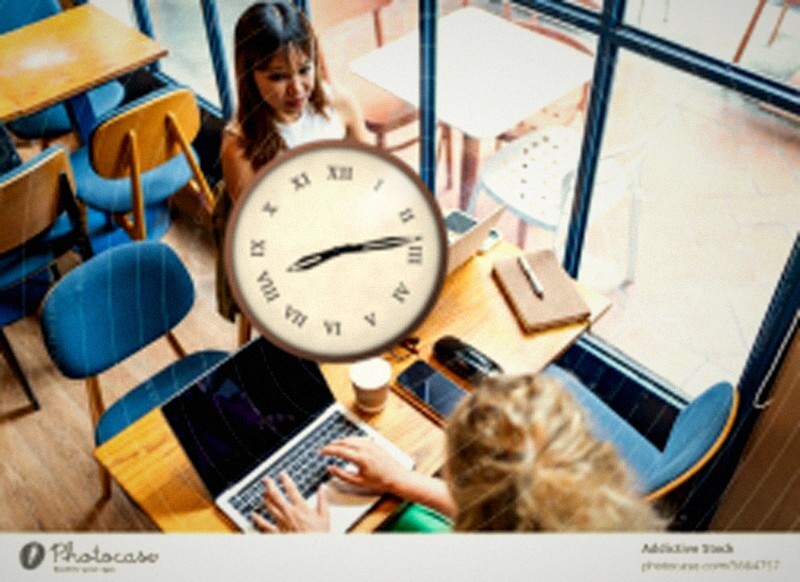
8:13
